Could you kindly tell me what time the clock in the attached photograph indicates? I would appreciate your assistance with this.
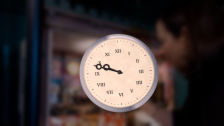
9:48
